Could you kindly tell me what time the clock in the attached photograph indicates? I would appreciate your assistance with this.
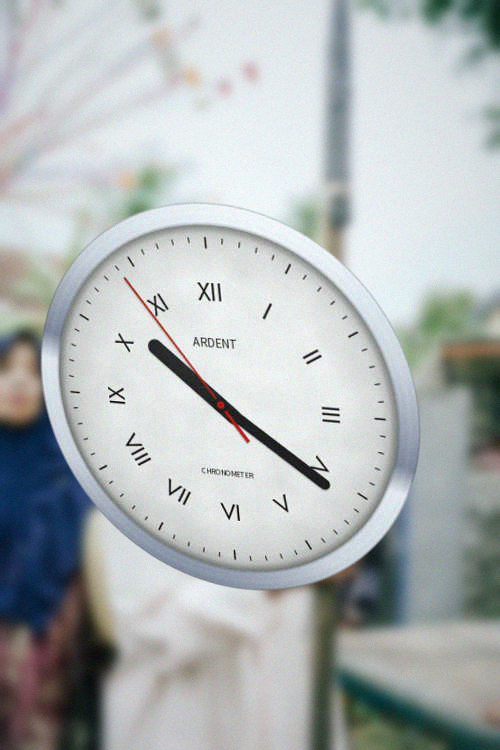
10:20:54
